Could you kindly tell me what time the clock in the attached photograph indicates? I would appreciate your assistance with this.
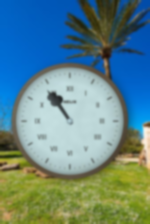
10:54
